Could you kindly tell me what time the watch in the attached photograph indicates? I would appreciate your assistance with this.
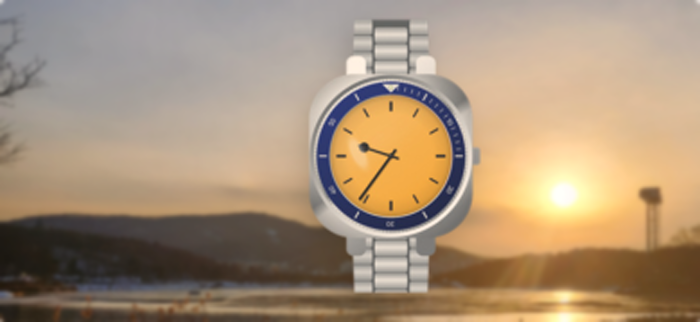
9:36
